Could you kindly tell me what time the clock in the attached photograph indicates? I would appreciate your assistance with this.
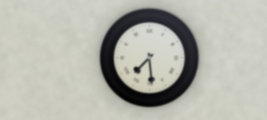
7:29
